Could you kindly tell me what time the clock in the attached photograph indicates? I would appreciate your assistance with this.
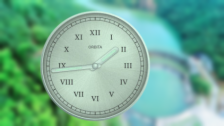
1:44
